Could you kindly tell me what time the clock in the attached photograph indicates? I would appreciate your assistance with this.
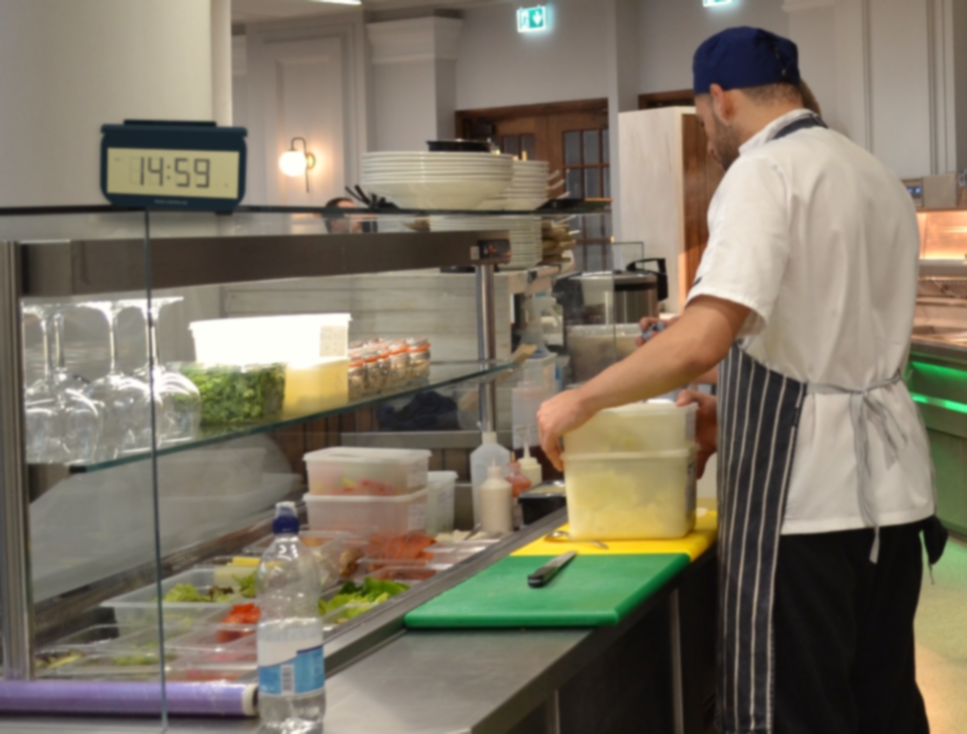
14:59
